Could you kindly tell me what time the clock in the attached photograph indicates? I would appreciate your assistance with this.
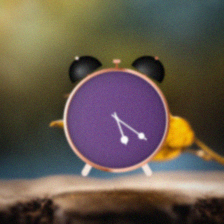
5:21
